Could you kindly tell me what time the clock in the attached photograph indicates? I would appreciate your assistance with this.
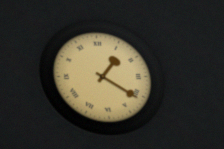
1:21
